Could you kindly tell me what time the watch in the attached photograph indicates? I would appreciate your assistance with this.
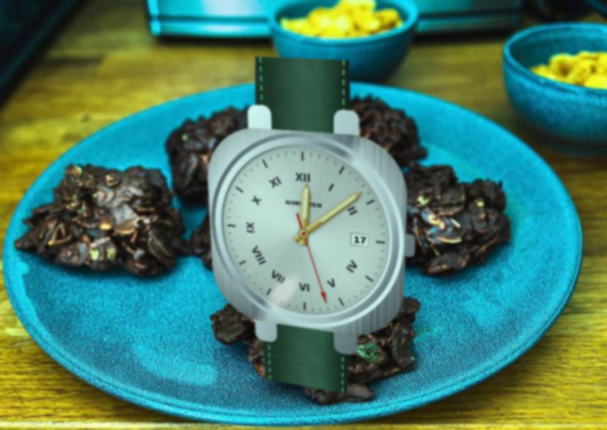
12:08:27
